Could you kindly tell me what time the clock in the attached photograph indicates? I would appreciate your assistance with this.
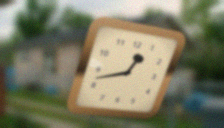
12:42
